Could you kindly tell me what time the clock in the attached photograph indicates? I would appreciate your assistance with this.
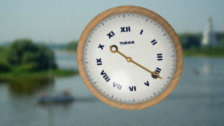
10:21
